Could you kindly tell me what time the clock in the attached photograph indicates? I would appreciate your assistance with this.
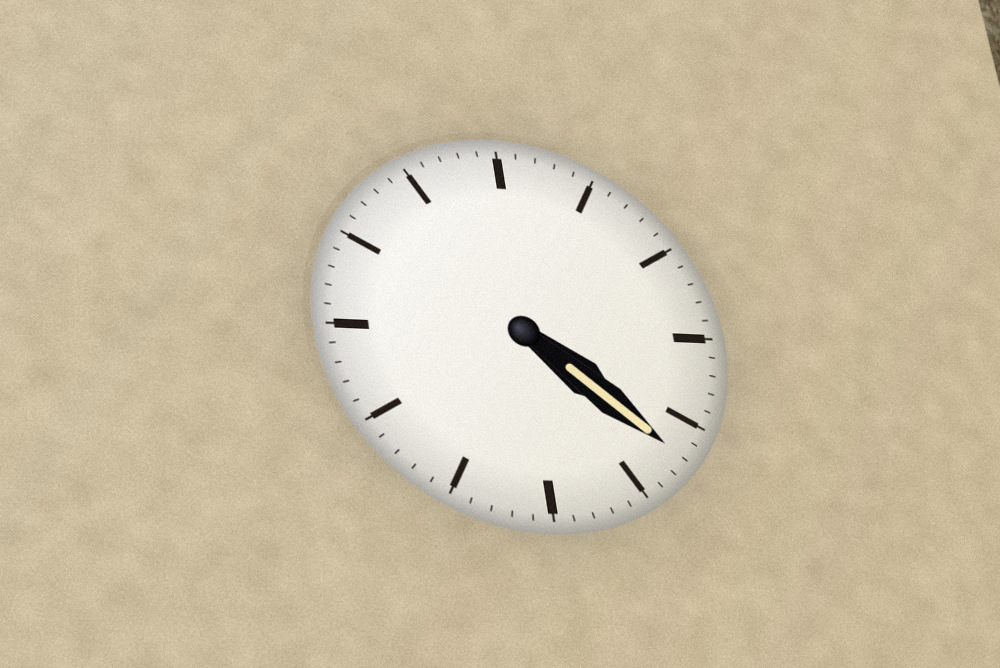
4:22
